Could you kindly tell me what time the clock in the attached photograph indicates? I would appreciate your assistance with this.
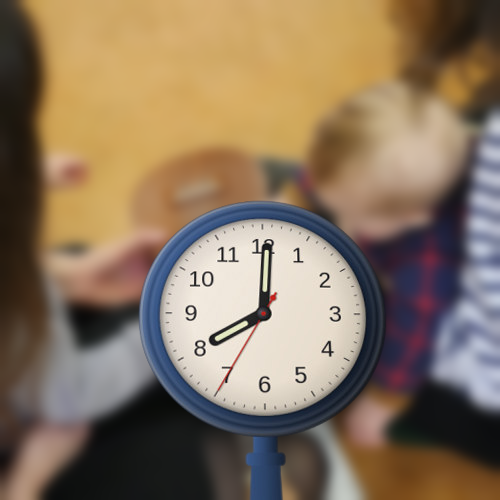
8:00:35
